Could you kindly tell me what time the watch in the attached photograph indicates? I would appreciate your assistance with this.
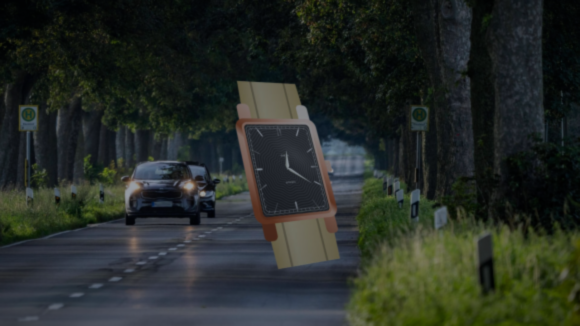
12:21
